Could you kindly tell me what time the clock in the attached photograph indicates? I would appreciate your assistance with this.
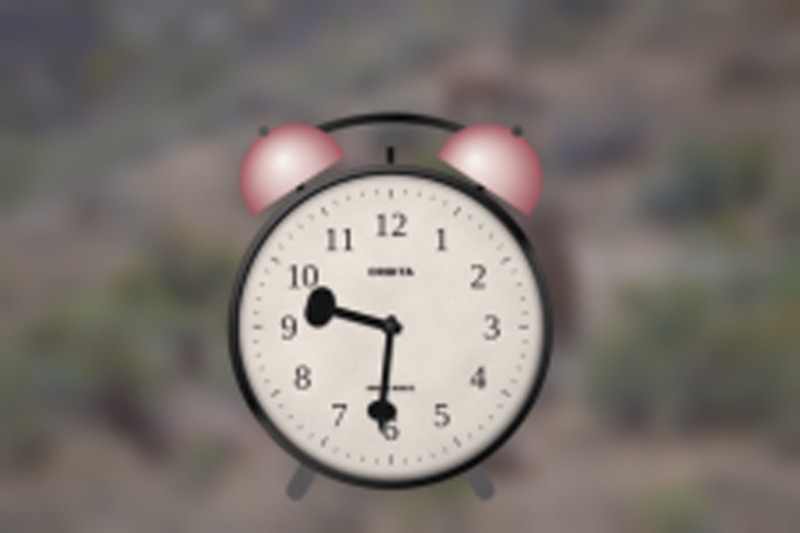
9:31
